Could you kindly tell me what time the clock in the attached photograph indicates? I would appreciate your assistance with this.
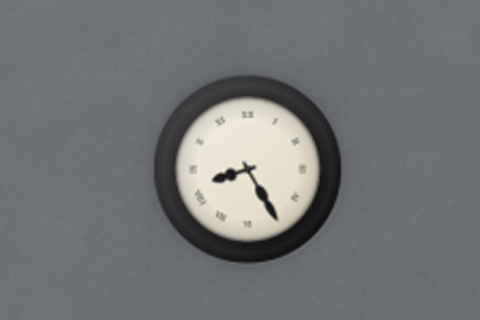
8:25
